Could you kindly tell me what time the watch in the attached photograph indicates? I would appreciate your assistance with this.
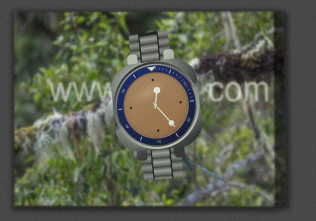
12:24
